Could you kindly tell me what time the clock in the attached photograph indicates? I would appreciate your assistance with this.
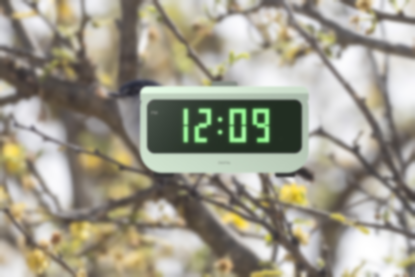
12:09
